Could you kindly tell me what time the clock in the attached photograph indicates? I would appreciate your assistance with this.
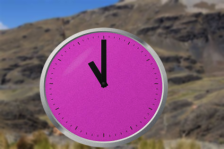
11:00
